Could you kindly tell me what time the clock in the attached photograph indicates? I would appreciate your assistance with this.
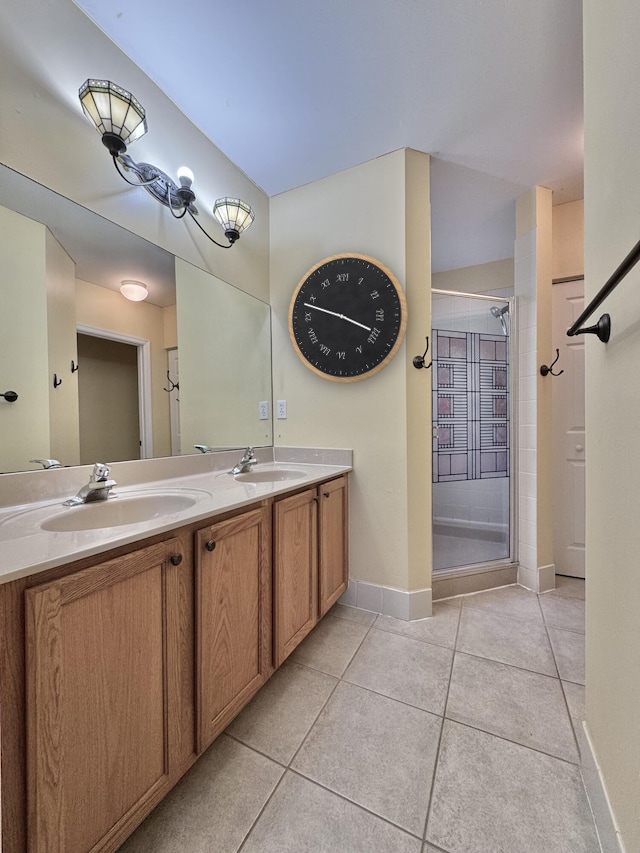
3:48
